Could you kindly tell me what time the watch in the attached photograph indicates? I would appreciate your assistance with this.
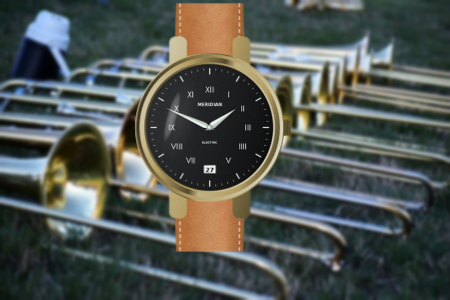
1:49
